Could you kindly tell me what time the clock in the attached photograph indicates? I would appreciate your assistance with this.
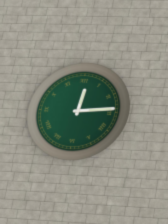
12:14
